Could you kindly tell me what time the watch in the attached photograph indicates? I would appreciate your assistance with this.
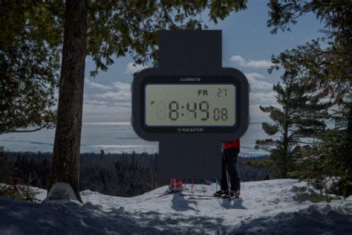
8:49:08
